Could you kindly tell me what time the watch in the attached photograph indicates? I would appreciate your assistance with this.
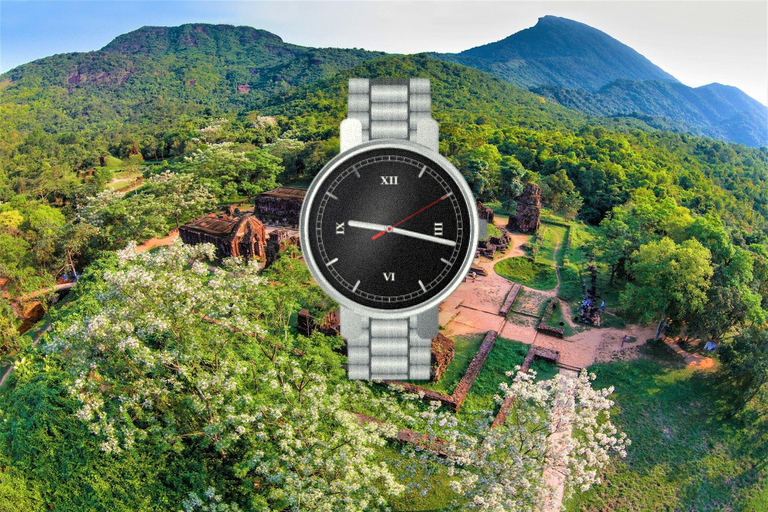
9:17:10
